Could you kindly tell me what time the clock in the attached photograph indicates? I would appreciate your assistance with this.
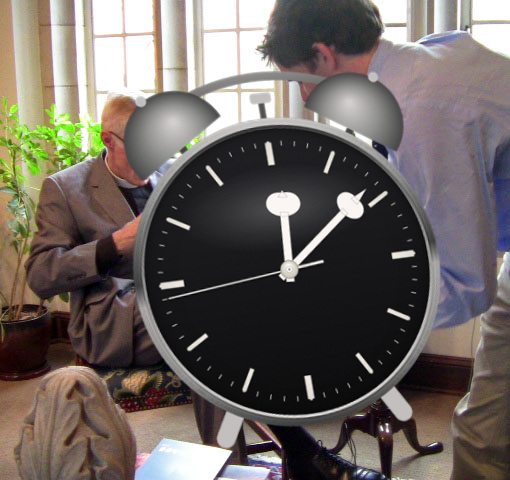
12:08:44
